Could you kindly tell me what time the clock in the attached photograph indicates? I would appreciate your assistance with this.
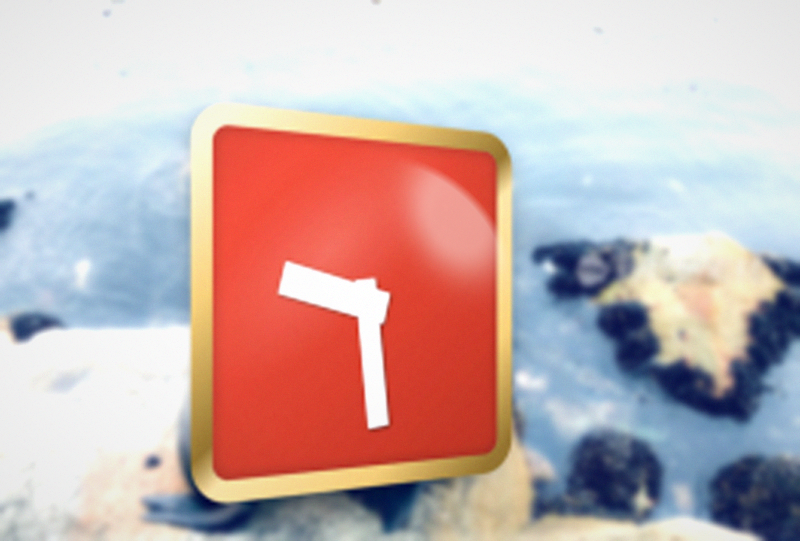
9:29
